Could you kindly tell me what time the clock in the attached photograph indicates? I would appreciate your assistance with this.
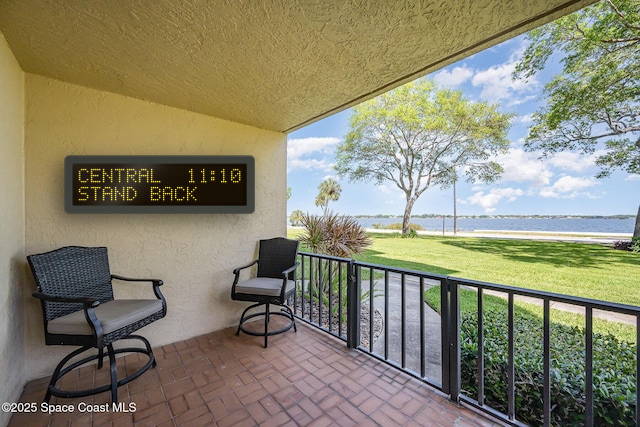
11:10
